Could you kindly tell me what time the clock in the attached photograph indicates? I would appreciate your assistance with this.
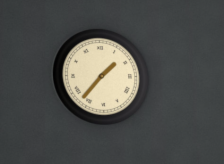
1:37
